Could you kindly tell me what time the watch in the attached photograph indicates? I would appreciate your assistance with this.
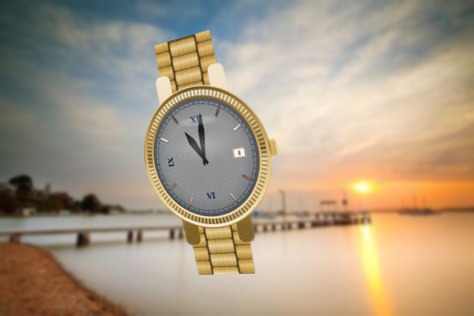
11:01
